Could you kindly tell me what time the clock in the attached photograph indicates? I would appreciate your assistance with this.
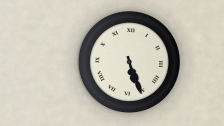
5:26
